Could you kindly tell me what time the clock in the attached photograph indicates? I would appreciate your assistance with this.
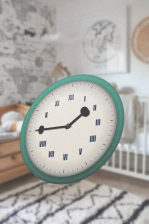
1:45
